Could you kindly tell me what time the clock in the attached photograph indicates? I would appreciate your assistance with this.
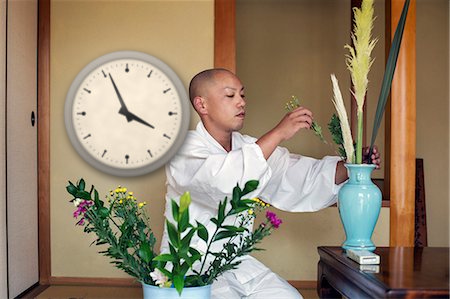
3:56
